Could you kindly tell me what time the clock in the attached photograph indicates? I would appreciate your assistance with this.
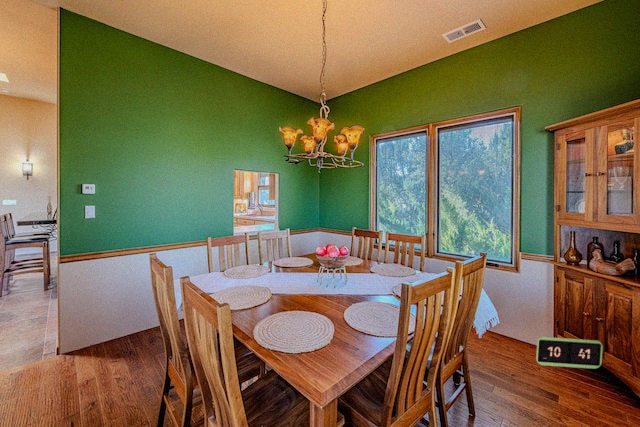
10:41
